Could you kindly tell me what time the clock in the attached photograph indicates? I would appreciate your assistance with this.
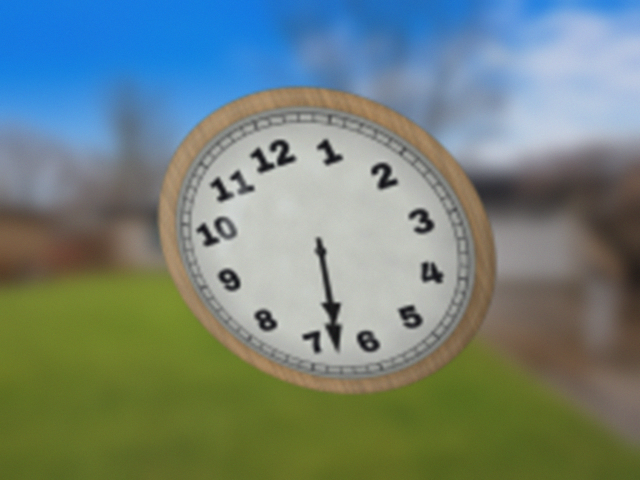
6:33
